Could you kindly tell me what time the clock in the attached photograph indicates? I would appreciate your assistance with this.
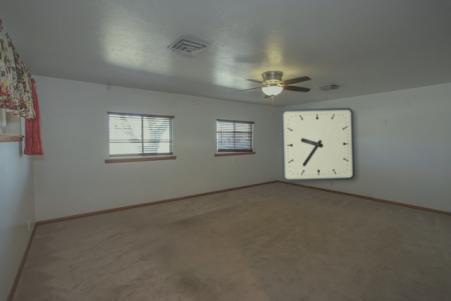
9:36
